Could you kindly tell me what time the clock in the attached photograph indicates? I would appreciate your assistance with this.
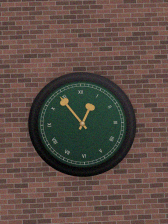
12:54
